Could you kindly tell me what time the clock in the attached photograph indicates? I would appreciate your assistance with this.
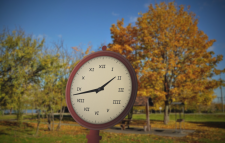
1:43
